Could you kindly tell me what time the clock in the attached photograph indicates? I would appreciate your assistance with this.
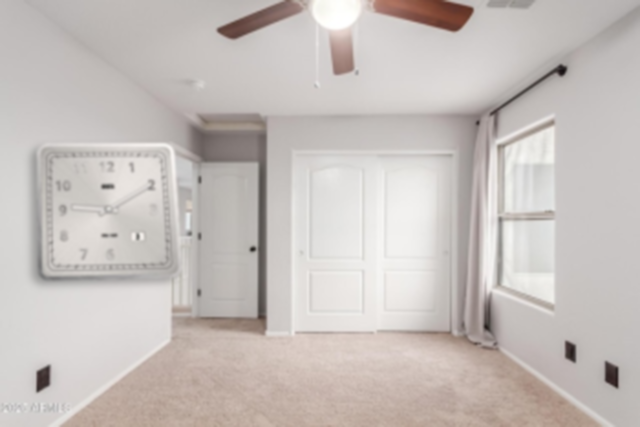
9:10
